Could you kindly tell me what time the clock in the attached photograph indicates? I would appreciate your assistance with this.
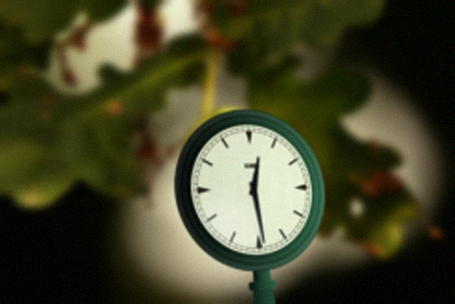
12:29
